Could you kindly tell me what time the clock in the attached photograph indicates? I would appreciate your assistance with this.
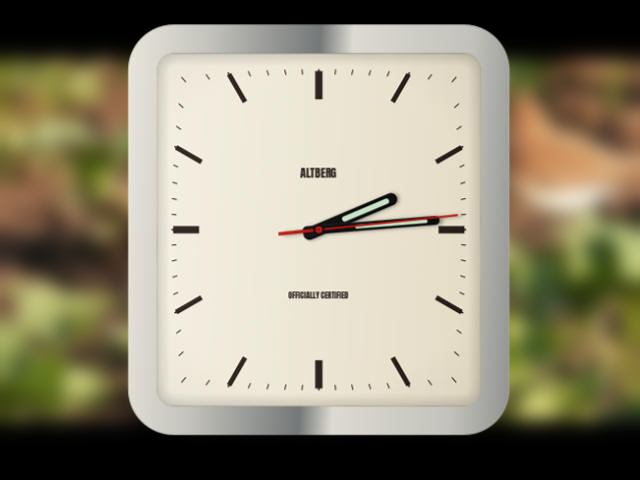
2:14:14
